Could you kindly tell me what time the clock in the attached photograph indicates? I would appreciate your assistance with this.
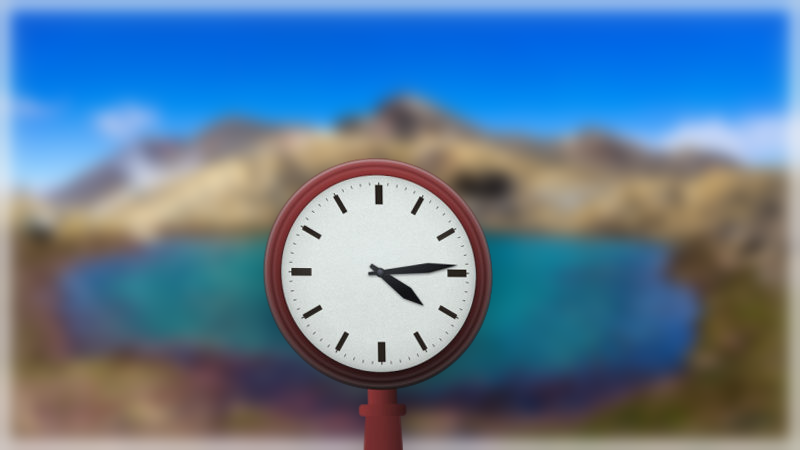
4:14
